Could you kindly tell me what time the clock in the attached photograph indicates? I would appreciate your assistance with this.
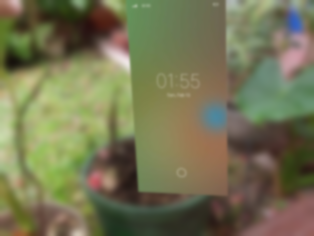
1:55
